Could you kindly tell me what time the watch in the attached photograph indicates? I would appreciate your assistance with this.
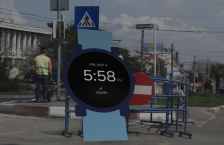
5:58
